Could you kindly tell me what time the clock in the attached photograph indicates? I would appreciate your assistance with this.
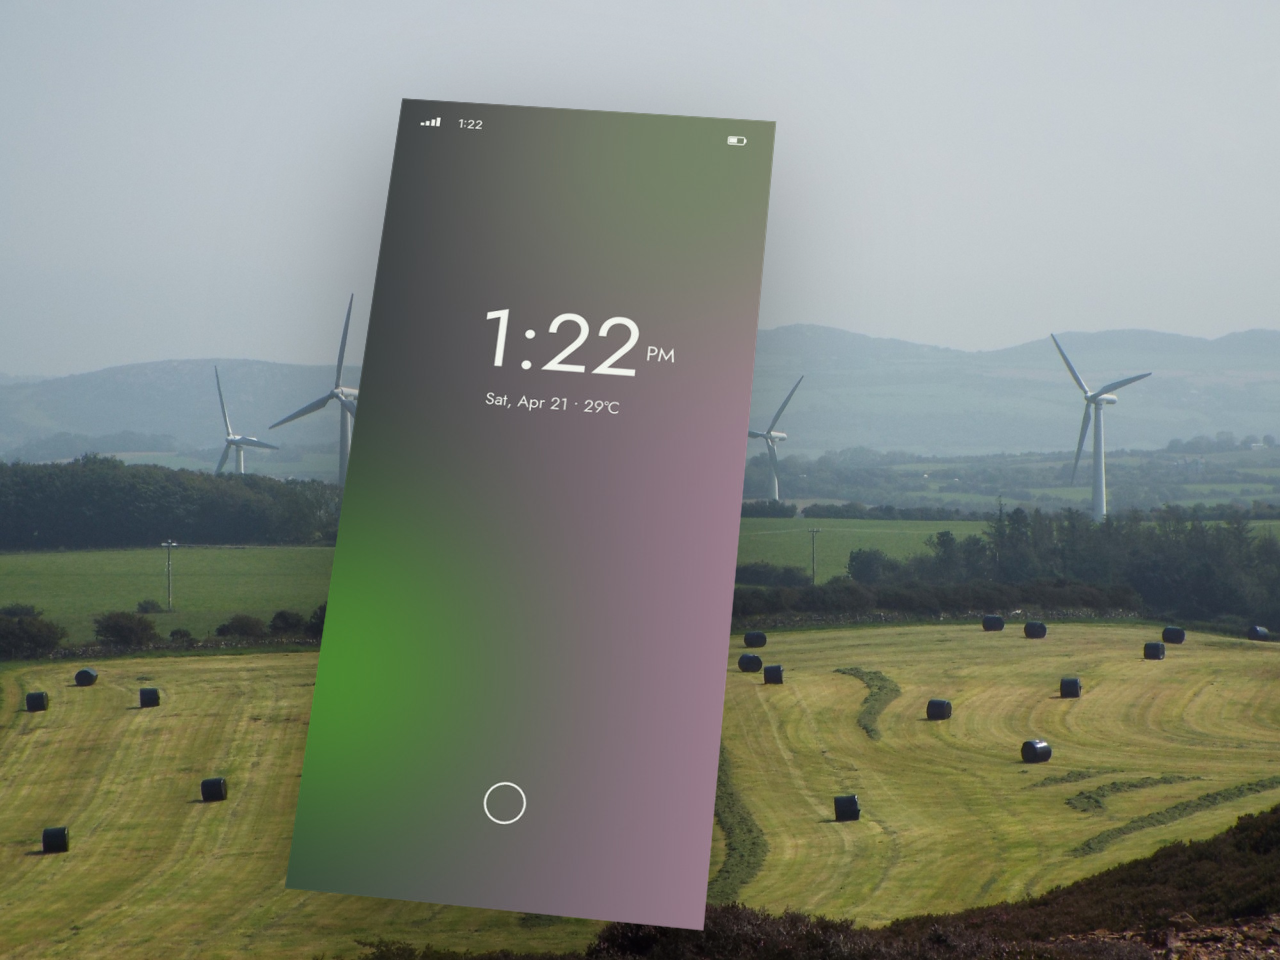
1:22
